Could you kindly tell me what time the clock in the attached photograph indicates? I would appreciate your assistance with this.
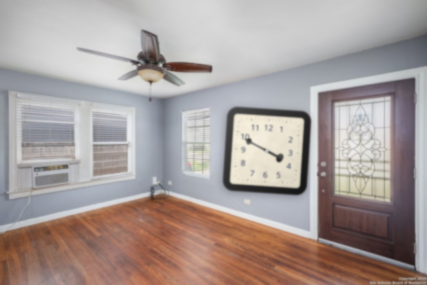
3:49
